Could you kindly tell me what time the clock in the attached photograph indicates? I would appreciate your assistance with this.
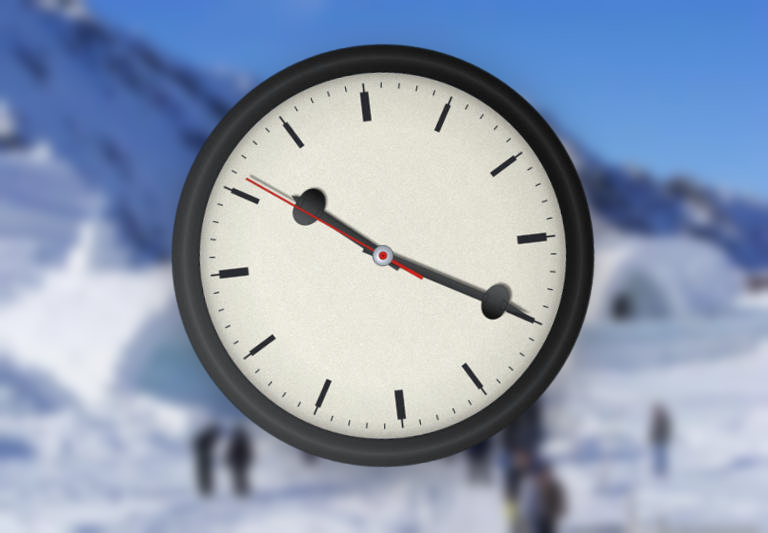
10:19:51
